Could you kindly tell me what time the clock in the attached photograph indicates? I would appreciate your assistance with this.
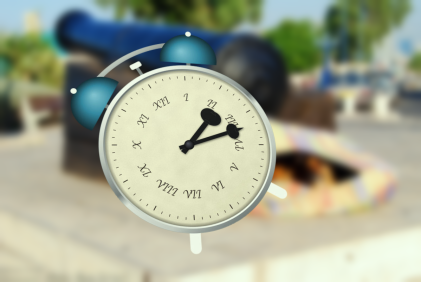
2:17
